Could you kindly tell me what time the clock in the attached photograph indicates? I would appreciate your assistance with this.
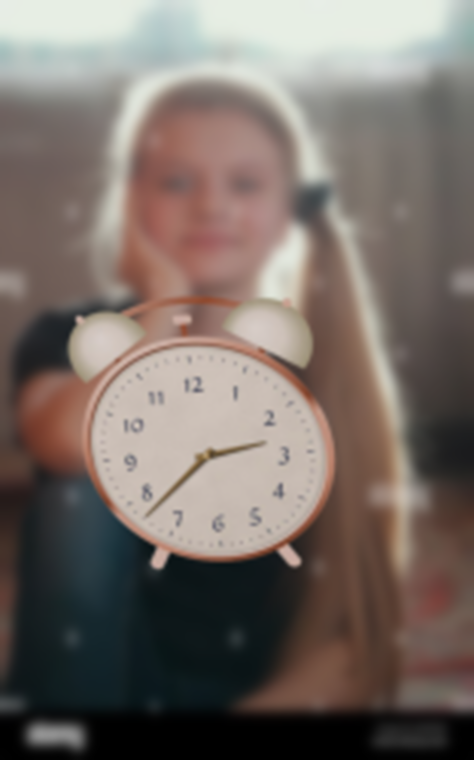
2:38
